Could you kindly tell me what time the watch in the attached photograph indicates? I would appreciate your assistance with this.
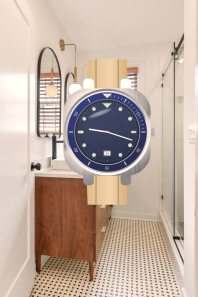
9:18
